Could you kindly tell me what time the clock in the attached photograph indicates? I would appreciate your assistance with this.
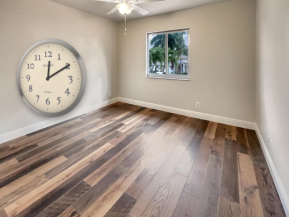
12:10
